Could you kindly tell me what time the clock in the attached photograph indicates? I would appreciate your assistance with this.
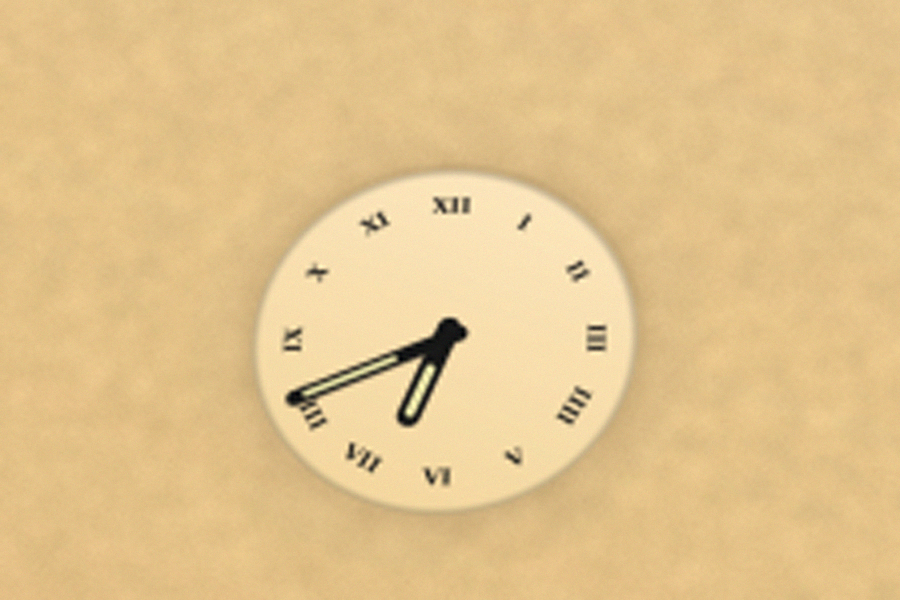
6:41
